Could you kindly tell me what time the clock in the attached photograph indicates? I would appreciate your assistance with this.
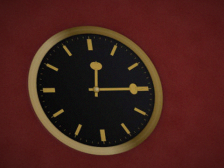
12:15
